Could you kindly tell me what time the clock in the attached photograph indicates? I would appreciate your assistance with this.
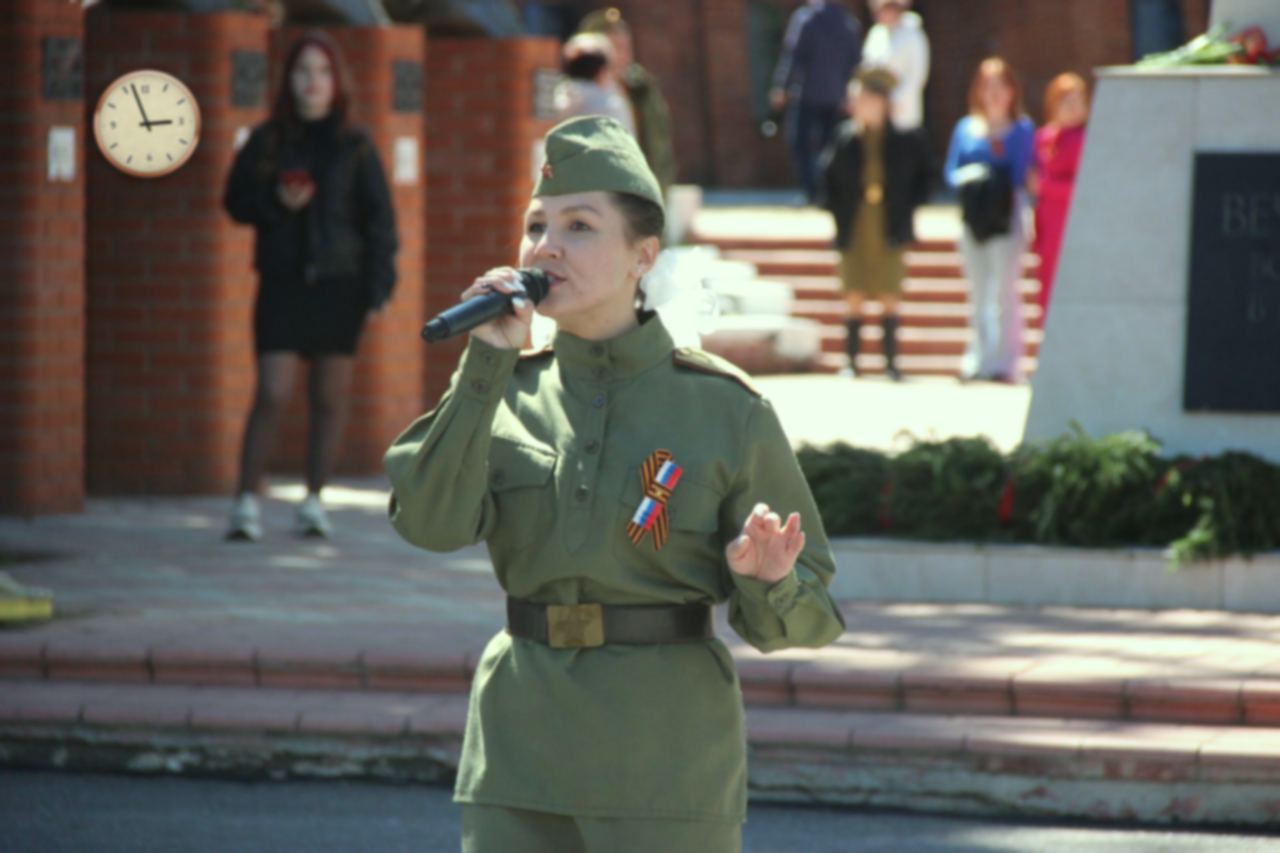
2:57
